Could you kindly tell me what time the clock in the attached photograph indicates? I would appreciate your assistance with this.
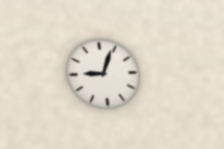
9:04
